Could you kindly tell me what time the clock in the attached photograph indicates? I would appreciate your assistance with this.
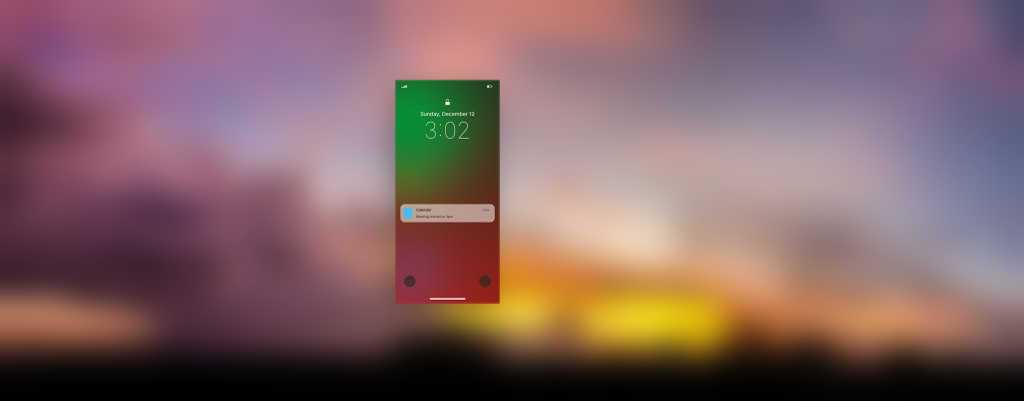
3:02
